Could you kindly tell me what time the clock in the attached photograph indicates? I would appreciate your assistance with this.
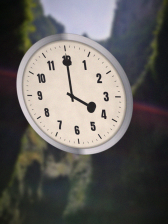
4:00
